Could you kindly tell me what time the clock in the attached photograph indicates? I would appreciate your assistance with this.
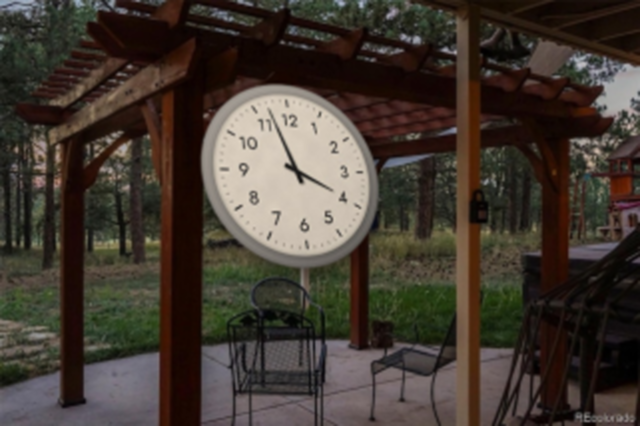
3:57
